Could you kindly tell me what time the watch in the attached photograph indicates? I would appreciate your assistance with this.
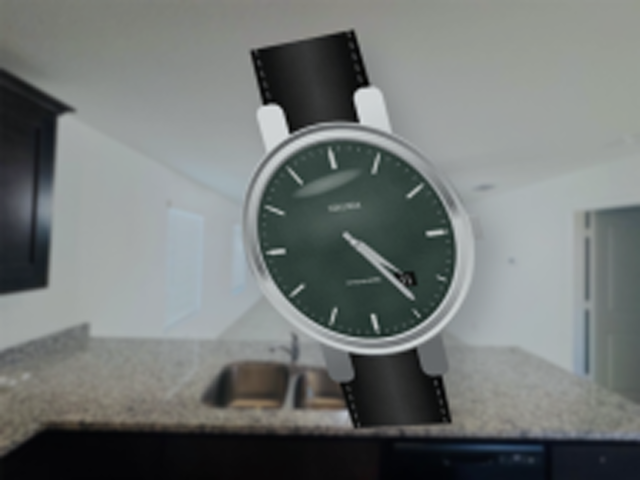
4:24
